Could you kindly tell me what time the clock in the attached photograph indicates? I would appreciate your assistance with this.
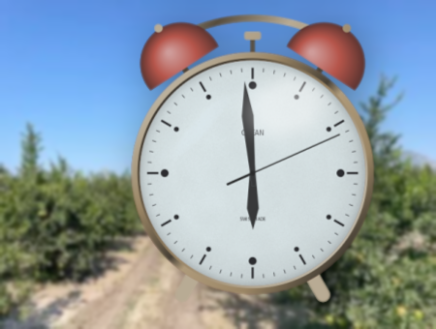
5:59:11
